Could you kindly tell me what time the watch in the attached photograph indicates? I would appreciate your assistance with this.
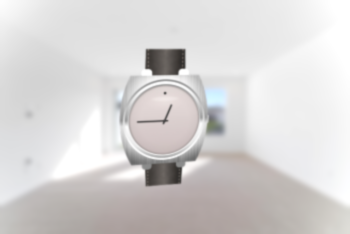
12:45
